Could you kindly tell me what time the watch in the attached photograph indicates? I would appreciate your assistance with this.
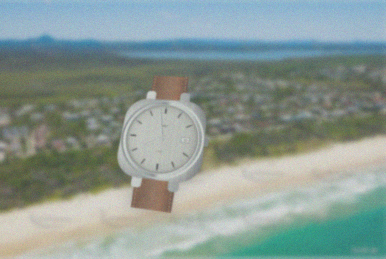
7:58
